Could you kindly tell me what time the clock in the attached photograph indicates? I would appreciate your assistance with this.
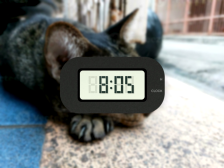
8:05
